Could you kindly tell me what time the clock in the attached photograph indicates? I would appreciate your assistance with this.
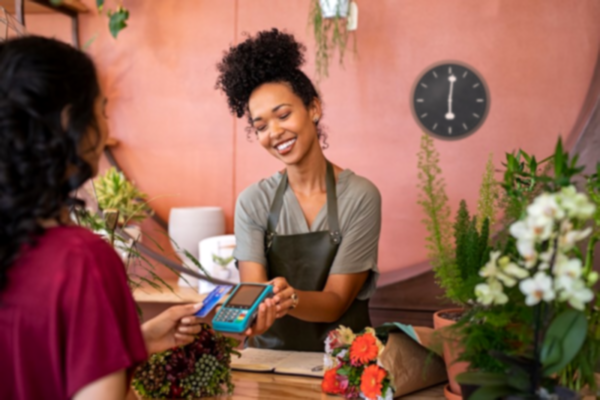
6:01
